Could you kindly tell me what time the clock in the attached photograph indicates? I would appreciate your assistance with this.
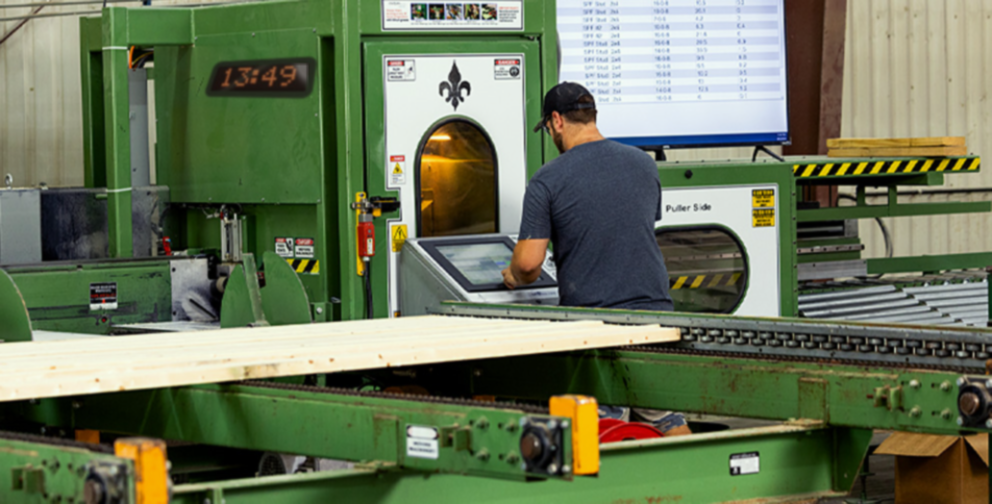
13:49
